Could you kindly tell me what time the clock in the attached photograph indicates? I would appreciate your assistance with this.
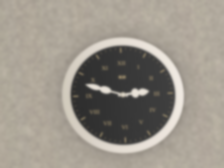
2:48
